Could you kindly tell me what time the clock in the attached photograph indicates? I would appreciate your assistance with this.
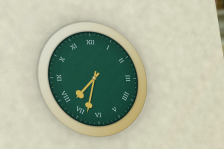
7:33
